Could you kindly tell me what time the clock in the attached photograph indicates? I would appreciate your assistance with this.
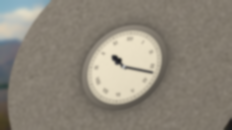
10:17
